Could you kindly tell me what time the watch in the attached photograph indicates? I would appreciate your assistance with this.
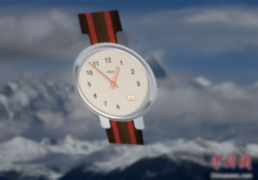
12:53
